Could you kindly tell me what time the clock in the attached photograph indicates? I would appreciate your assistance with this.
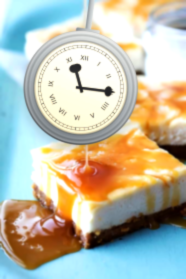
11:15
